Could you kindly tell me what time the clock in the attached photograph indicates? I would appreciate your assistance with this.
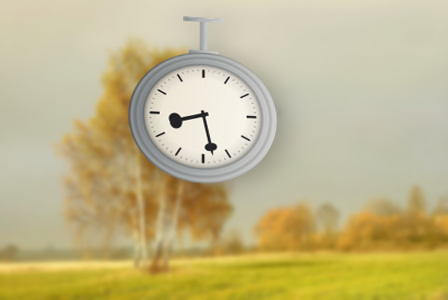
8:28
